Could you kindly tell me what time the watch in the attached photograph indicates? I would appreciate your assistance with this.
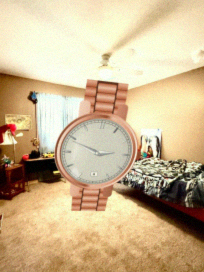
2:49
